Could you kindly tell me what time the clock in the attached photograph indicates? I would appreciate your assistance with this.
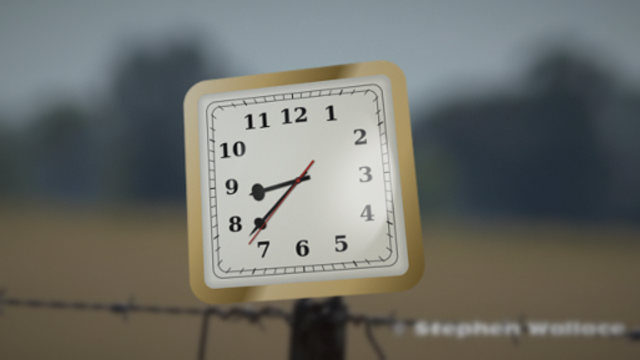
8:37:37
